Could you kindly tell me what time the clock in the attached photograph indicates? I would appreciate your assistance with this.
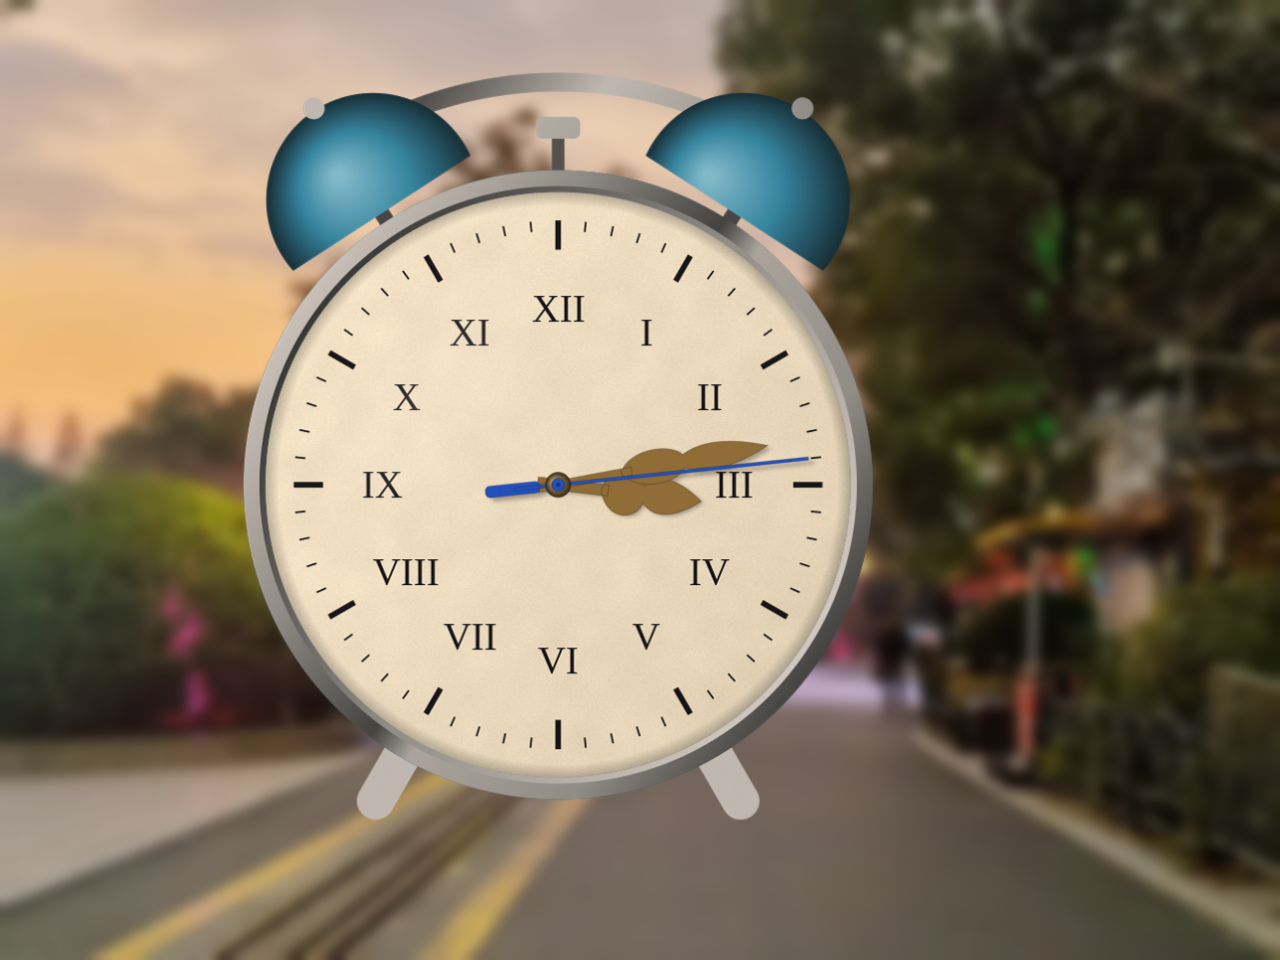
3:13:14
